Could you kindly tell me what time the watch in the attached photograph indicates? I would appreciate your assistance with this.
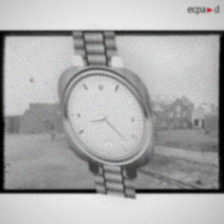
8:23
